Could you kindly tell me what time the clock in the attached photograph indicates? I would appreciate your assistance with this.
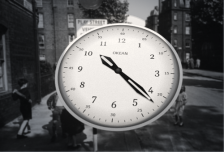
10:22
